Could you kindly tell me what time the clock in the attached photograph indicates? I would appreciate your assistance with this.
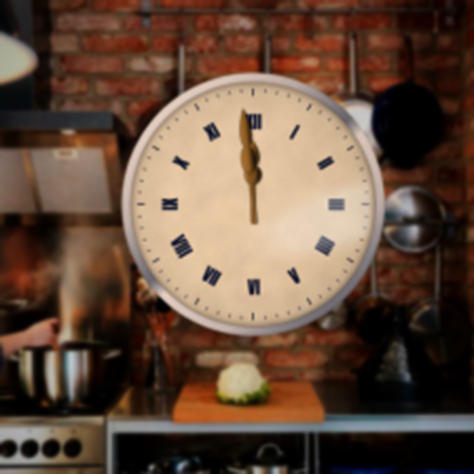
11:59
